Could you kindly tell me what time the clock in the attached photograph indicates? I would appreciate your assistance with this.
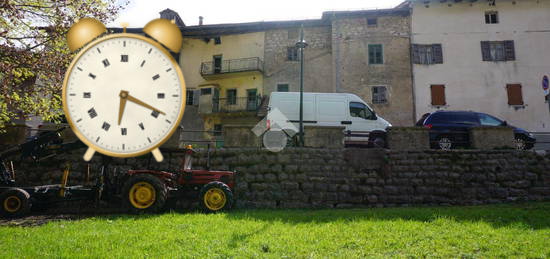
6:19
